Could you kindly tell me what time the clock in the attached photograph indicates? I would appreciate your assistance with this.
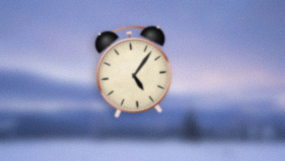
5:07
